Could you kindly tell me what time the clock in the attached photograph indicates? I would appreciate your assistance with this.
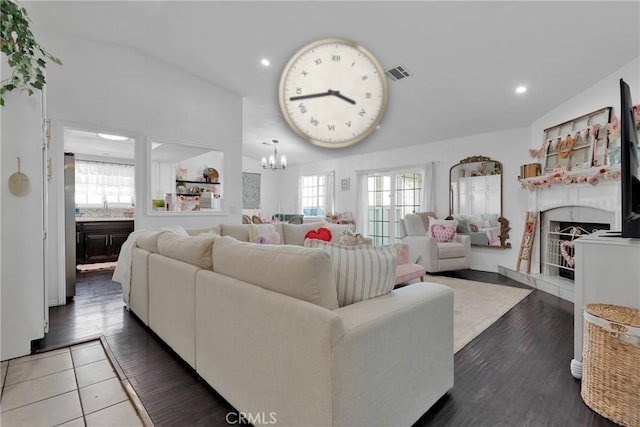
3:43
